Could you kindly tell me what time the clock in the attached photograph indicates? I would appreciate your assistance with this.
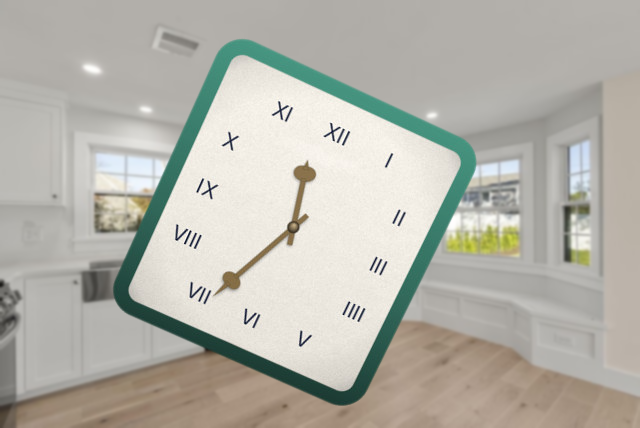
11:34
